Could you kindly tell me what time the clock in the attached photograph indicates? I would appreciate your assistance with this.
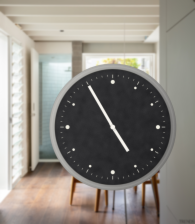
4:55
